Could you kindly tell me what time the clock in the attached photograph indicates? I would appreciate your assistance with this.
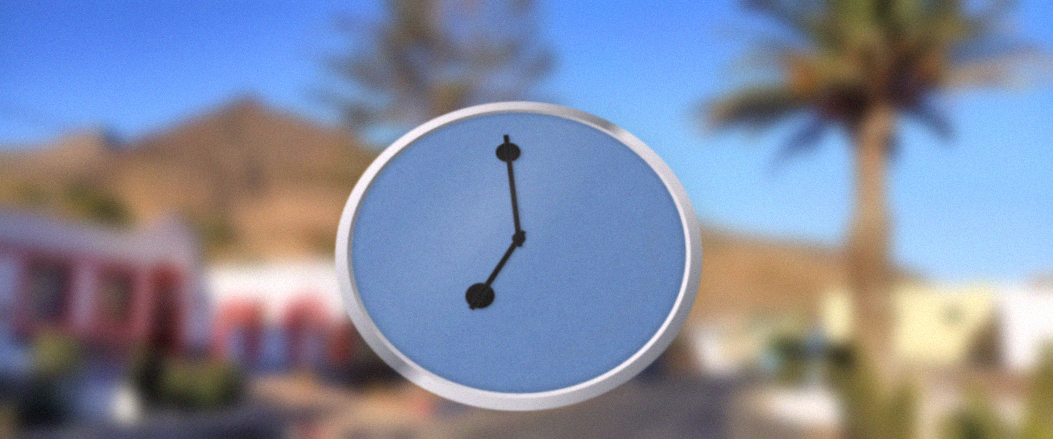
6:59
